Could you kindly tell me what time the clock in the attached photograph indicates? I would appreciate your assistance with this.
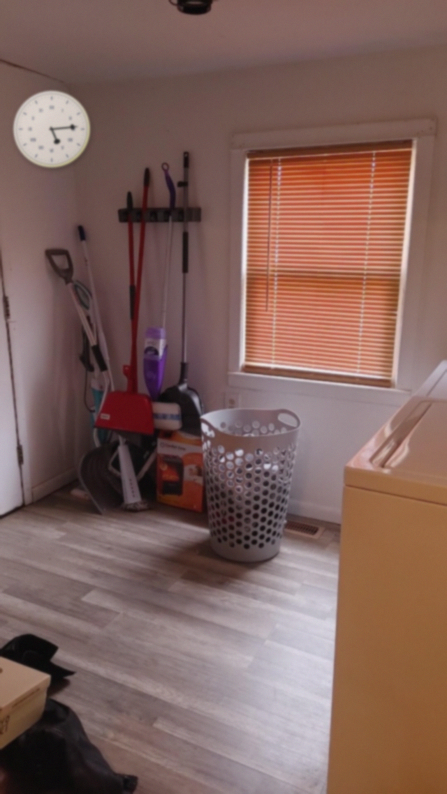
5:14
